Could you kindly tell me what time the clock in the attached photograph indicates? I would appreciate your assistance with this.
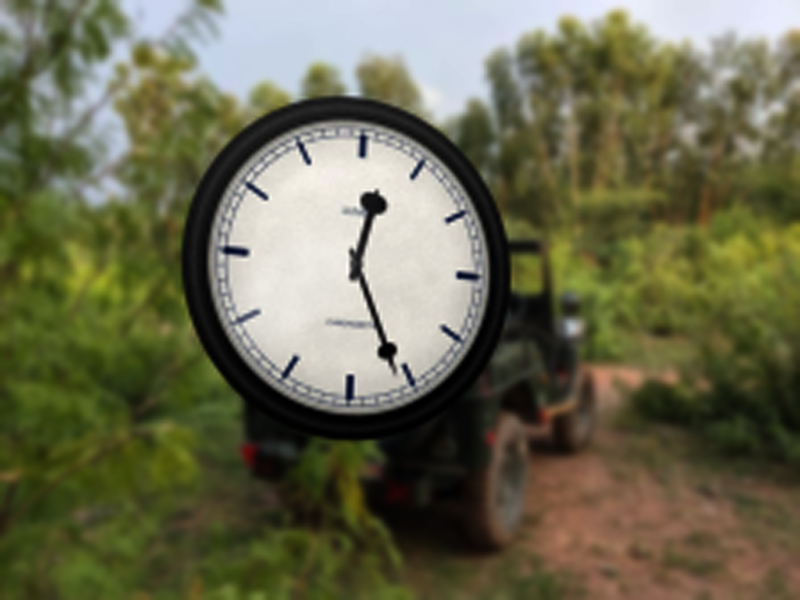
12:26
